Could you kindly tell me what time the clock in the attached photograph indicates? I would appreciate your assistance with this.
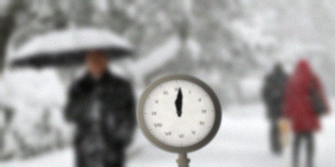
12:01
